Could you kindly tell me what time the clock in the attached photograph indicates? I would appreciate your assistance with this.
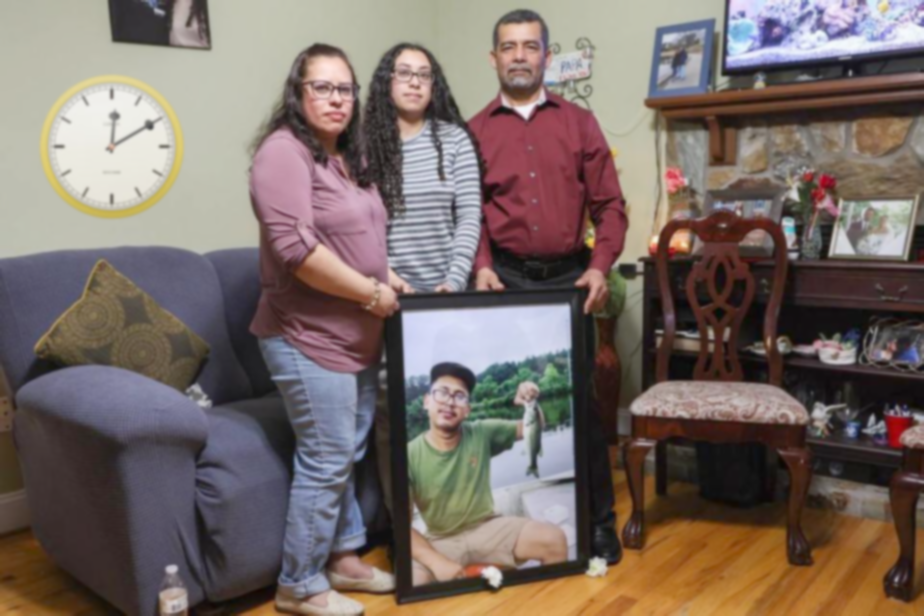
12:10
